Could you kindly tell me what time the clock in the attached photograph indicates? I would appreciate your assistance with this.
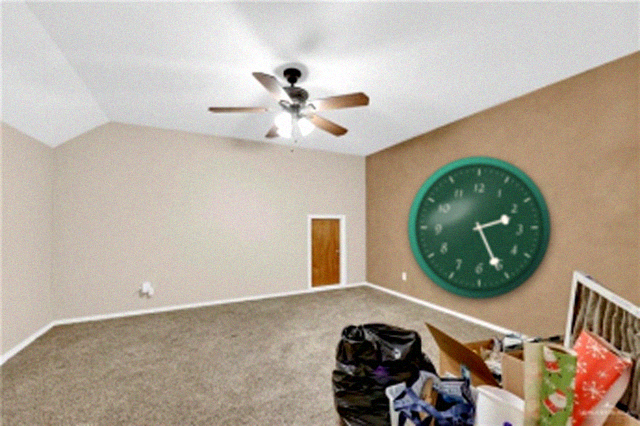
2:26
